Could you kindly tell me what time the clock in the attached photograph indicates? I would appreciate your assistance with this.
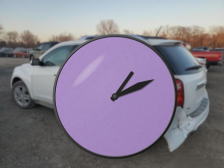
1:11
